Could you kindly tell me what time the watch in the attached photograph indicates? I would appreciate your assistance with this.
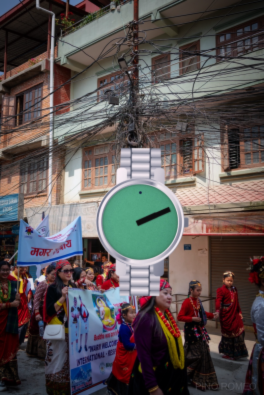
2:11
